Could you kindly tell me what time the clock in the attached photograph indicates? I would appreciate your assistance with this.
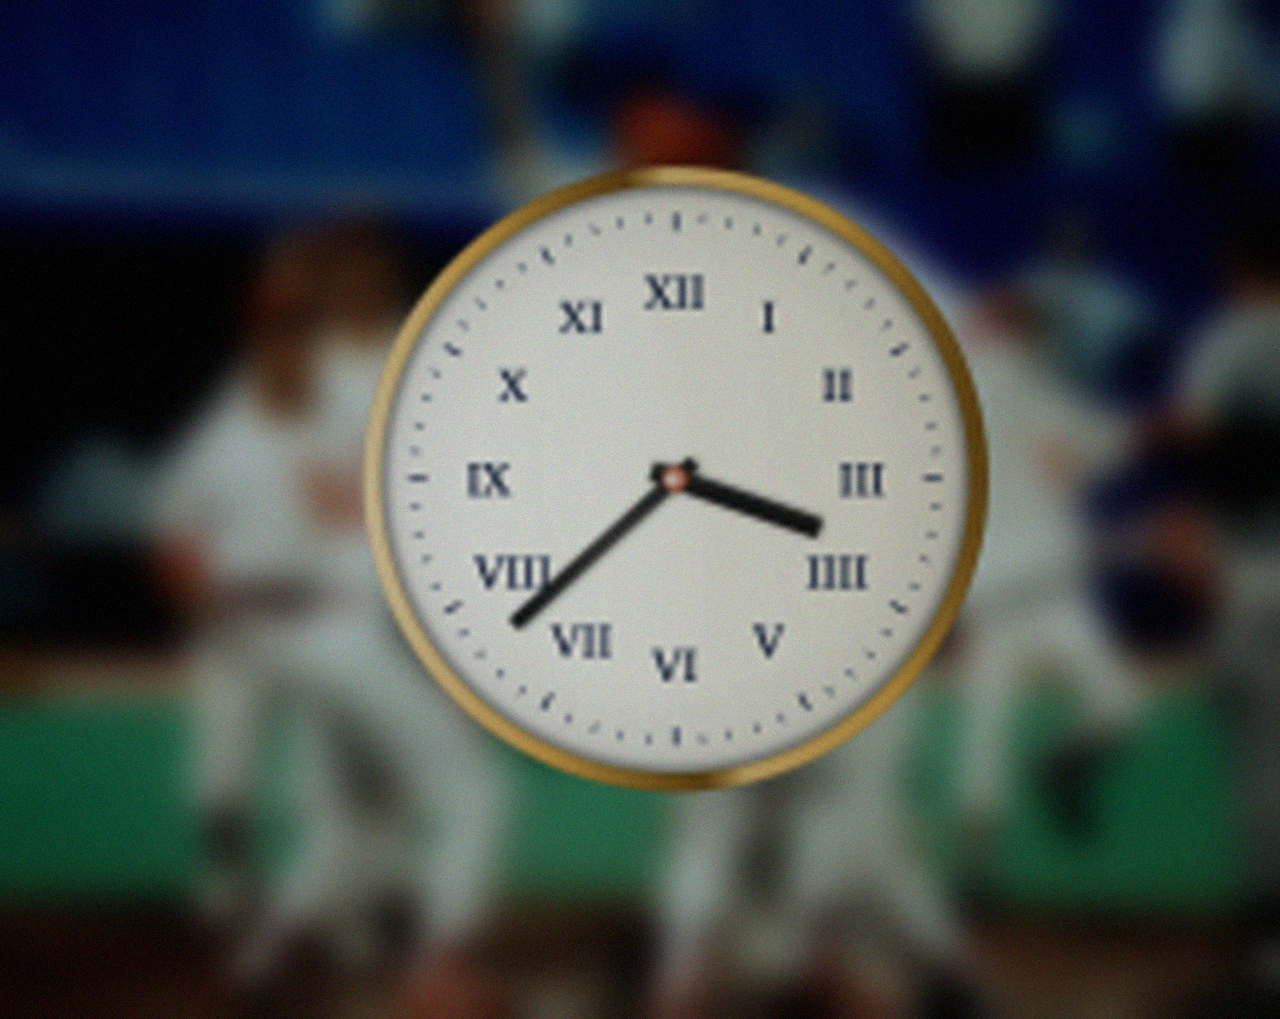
3:38
